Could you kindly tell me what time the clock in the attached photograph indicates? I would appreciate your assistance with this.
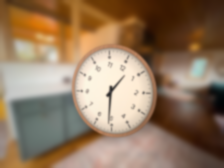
12:26
